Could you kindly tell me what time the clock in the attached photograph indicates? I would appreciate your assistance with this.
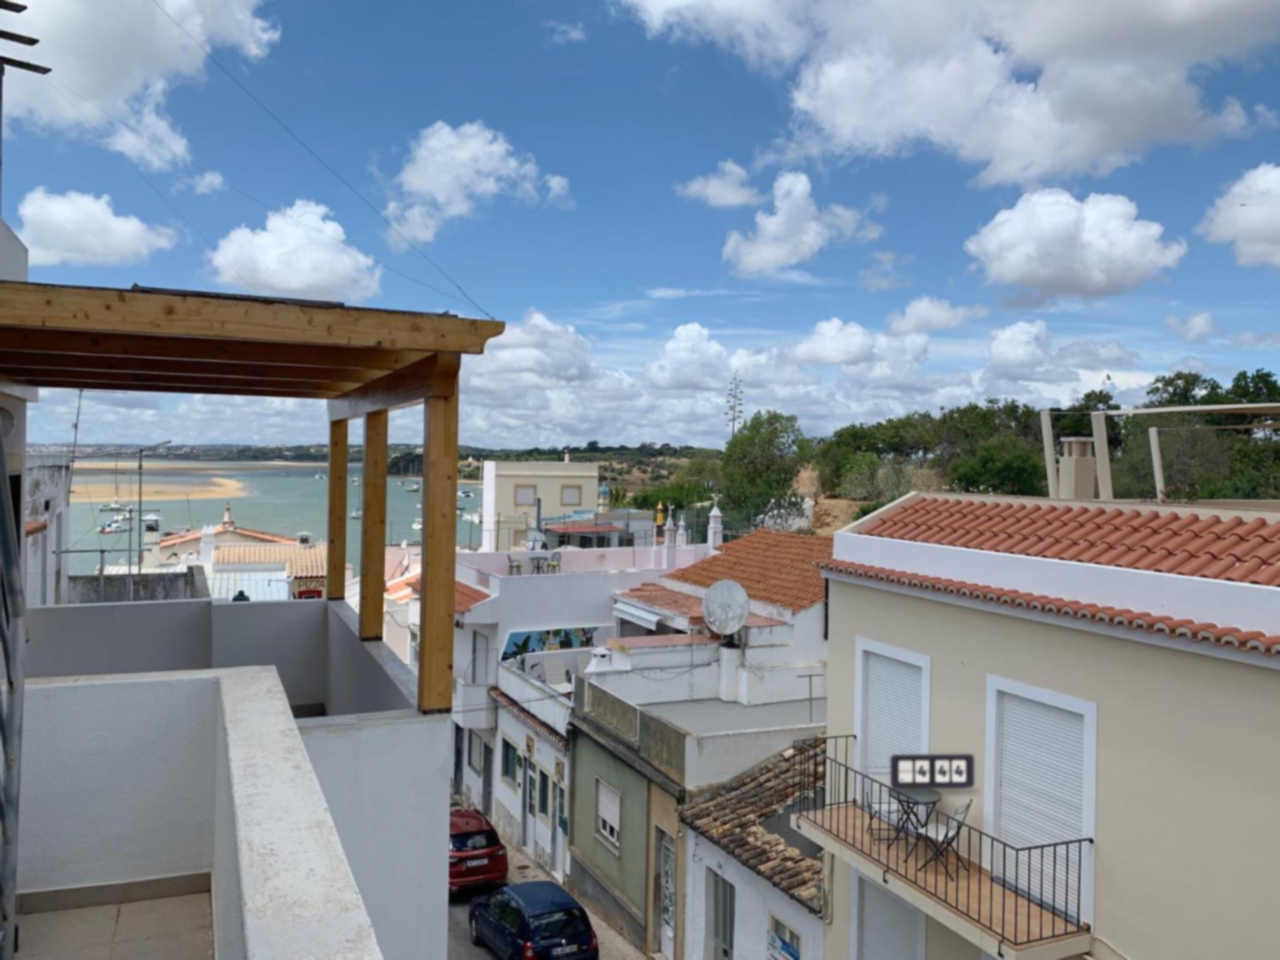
4:44
